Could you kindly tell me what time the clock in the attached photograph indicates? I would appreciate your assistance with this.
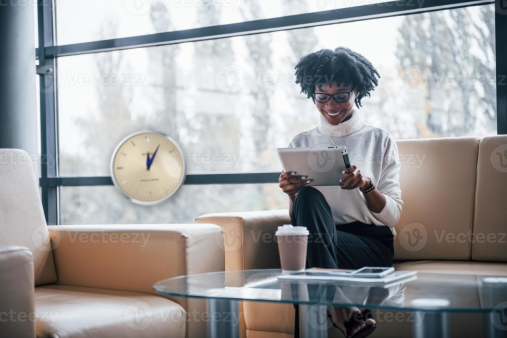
12:05
